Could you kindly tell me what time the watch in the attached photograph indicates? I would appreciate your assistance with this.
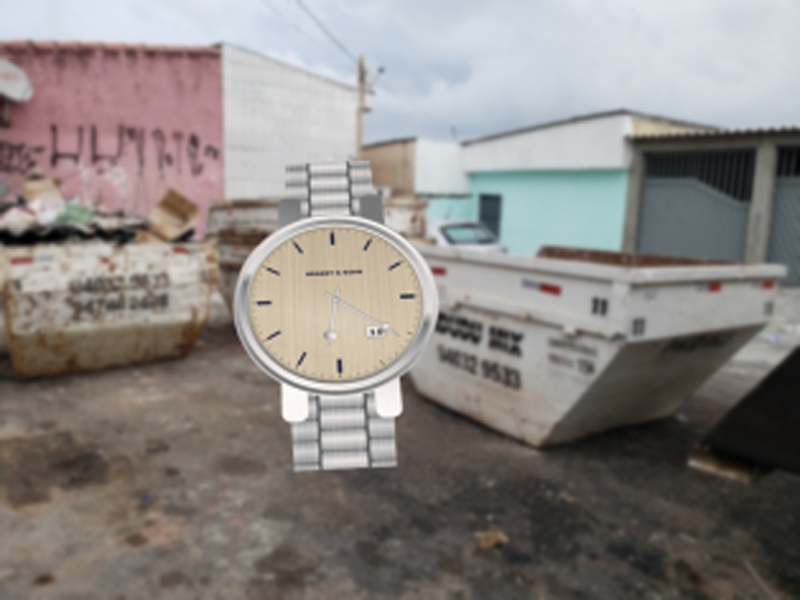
6:21
